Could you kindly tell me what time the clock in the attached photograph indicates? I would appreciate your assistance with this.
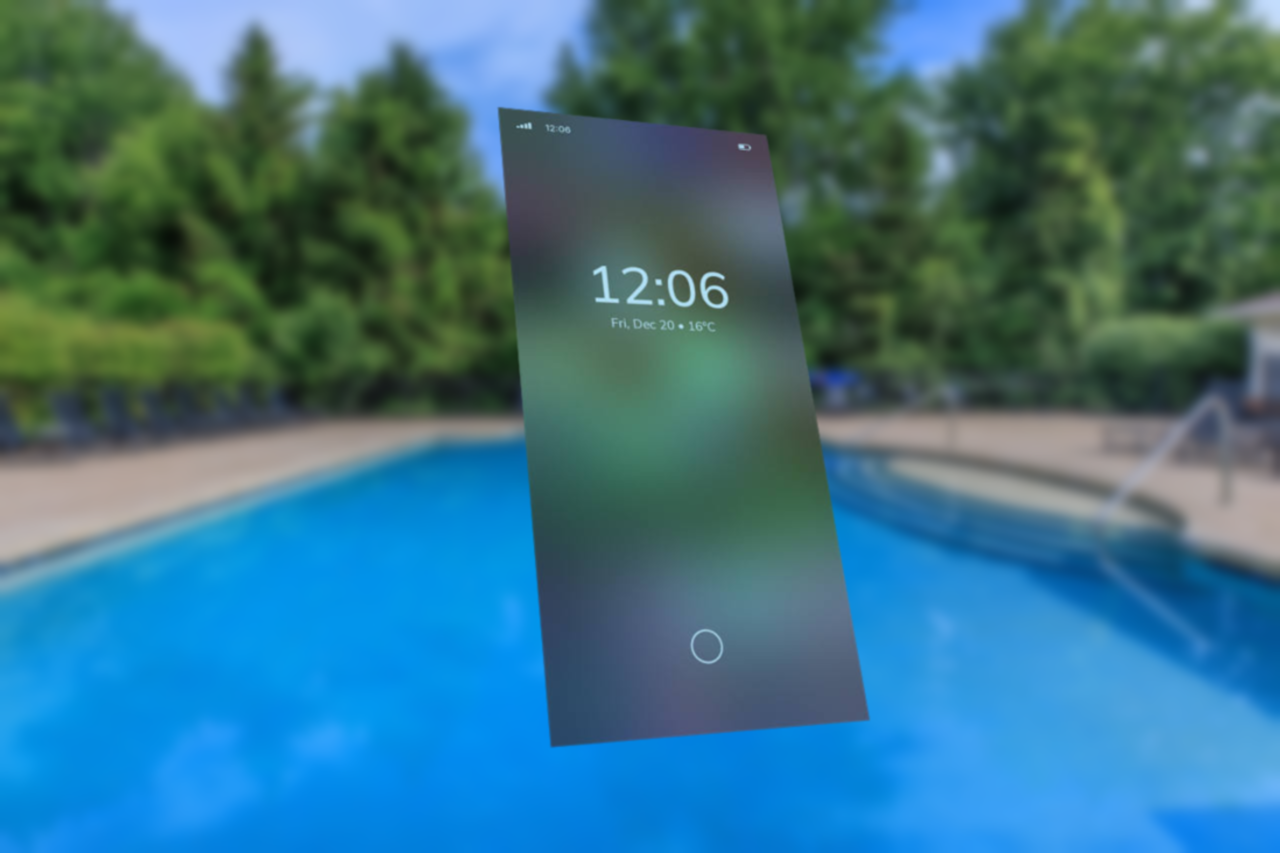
12:06
